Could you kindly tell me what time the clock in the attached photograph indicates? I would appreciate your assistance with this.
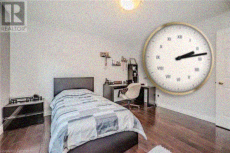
2:13
